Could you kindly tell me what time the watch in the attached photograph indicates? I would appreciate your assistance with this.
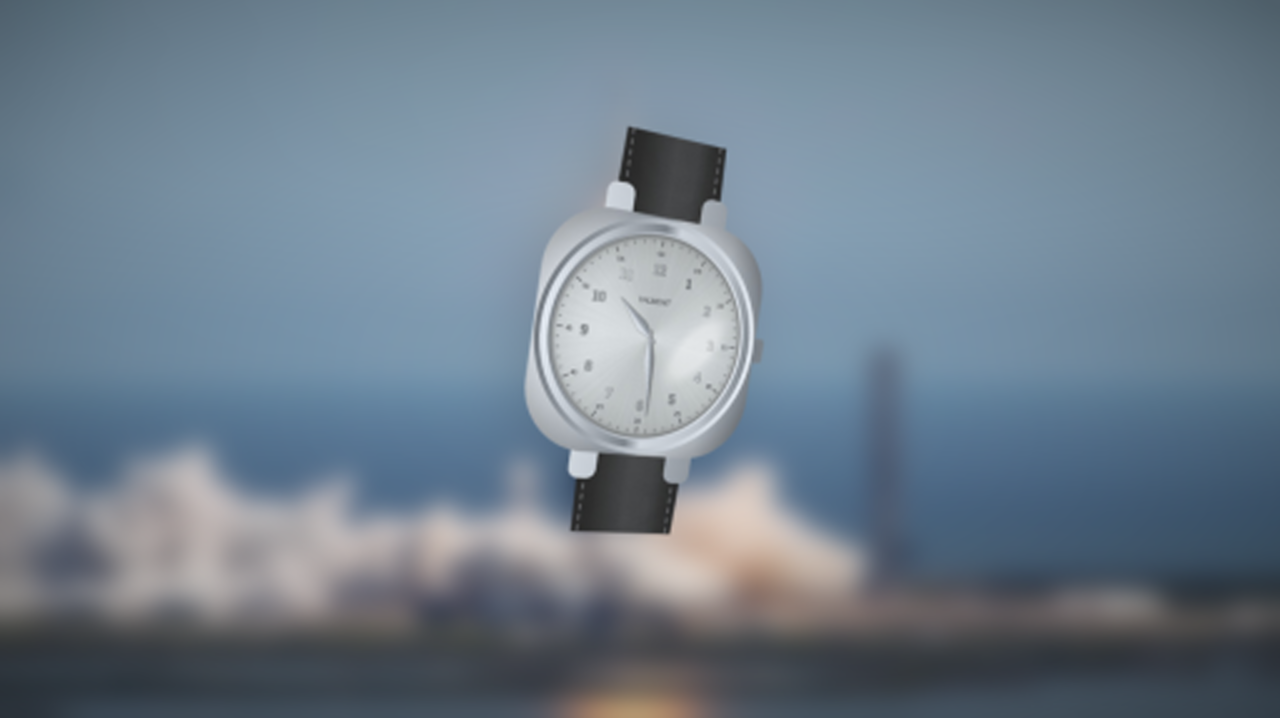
10:29
